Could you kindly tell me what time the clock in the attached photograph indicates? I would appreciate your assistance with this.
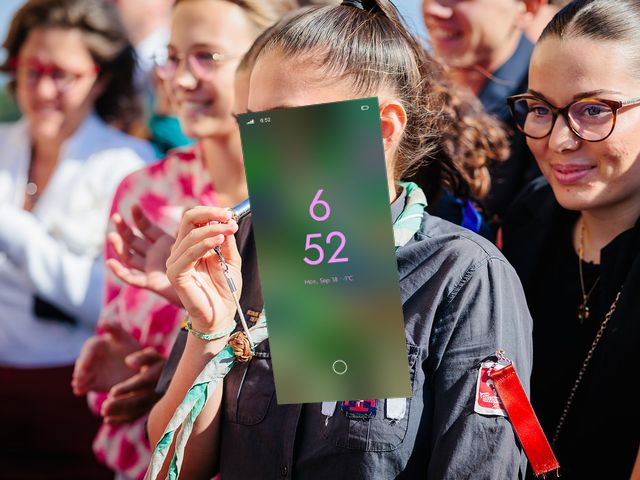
6:52
